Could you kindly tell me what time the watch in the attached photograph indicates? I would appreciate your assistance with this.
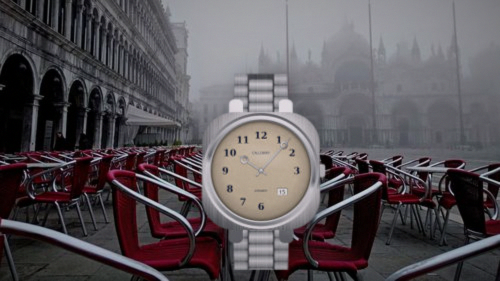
10:07
